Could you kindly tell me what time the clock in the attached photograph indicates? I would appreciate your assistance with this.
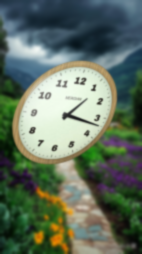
1:17
